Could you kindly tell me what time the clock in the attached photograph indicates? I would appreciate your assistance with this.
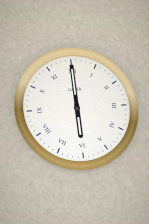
6:00
